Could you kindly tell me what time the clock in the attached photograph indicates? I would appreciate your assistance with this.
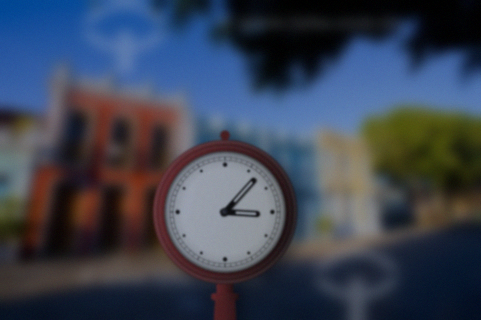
3:07
